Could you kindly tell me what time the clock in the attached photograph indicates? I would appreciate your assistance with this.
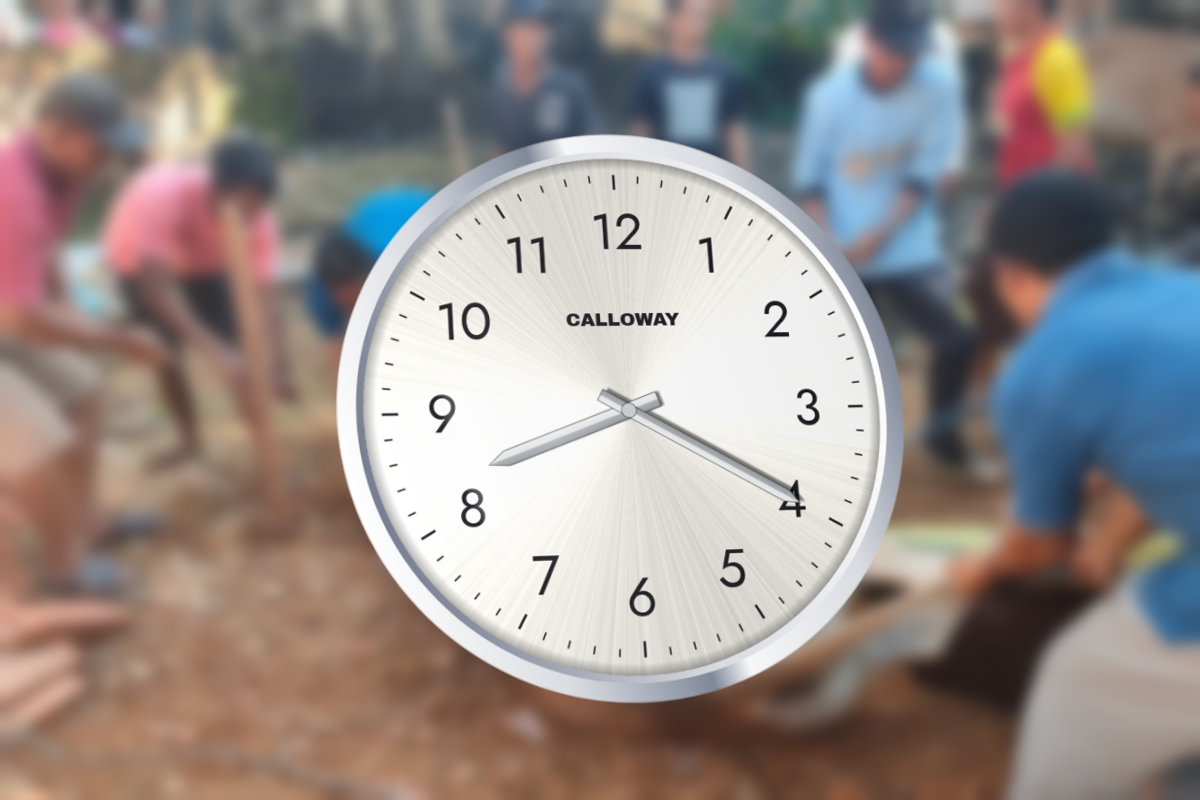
8:20
